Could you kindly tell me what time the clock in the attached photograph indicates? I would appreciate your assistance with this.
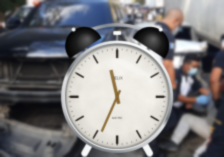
11:34
